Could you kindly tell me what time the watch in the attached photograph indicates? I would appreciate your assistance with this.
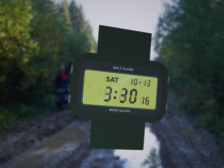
3:30:16
